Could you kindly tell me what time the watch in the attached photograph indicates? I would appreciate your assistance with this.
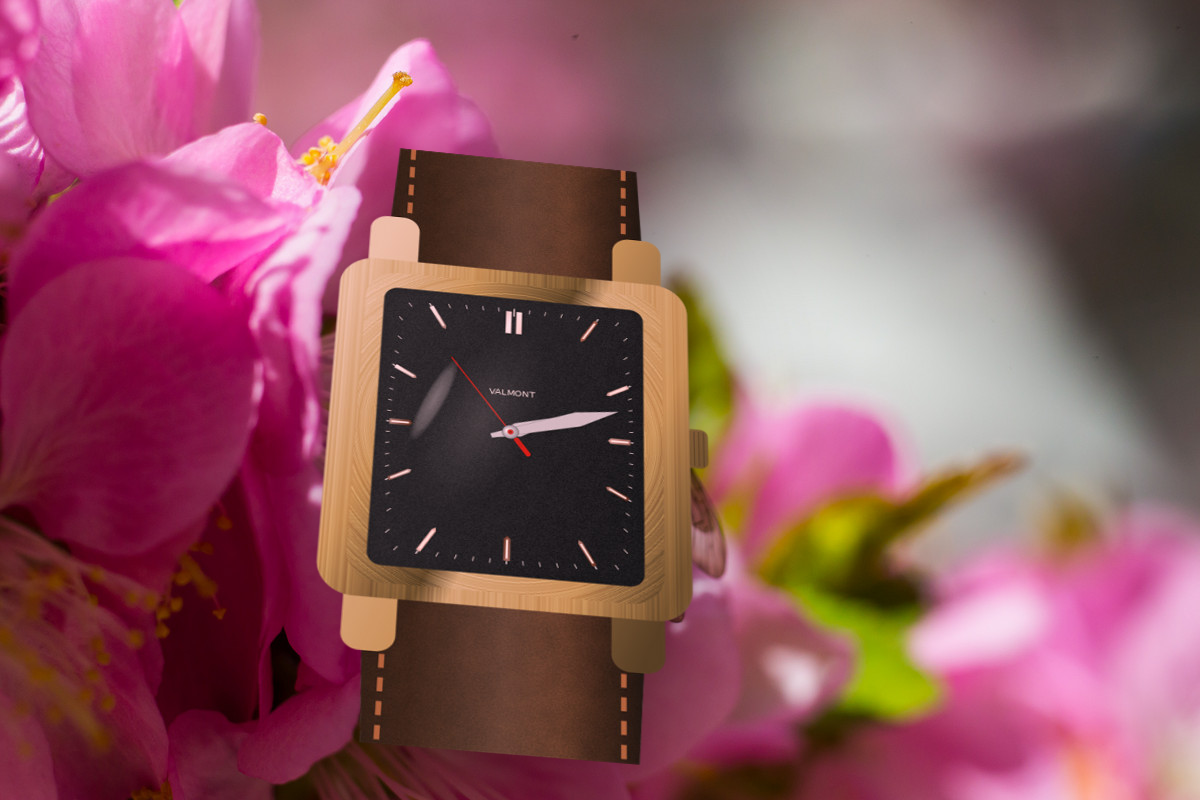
2:11:54
